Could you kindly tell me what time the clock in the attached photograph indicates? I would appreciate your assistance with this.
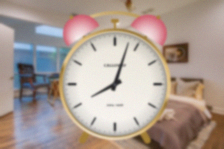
8:03
